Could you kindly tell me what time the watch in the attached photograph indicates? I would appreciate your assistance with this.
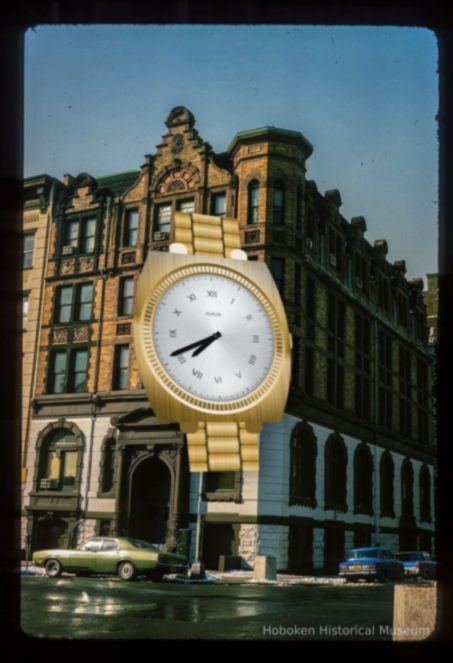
7:41
